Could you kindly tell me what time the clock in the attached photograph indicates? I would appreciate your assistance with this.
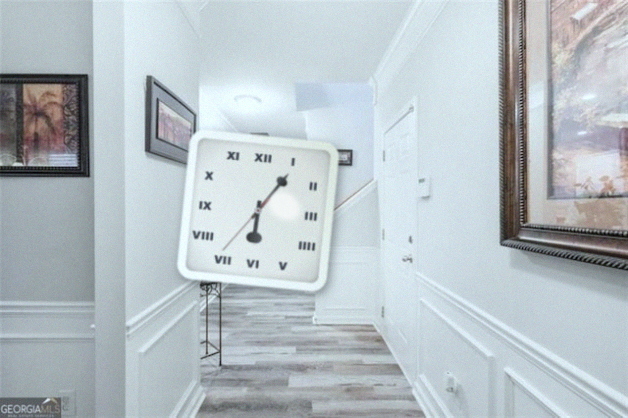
6:05:36
